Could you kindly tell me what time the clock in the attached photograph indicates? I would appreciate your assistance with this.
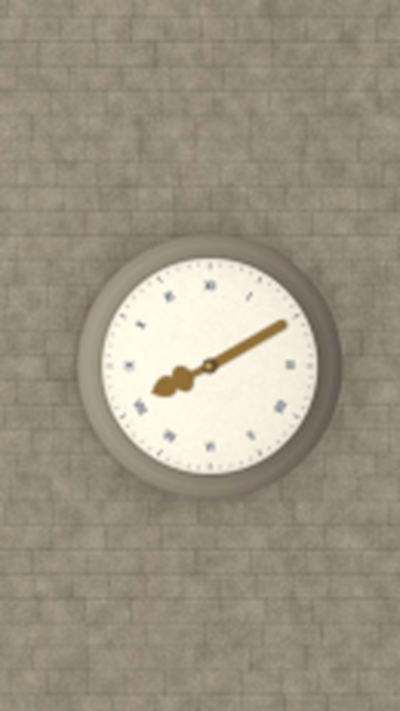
8:10
